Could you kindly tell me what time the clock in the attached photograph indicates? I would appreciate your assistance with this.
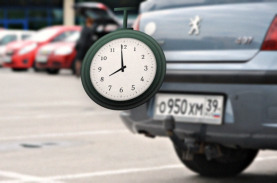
7:59
